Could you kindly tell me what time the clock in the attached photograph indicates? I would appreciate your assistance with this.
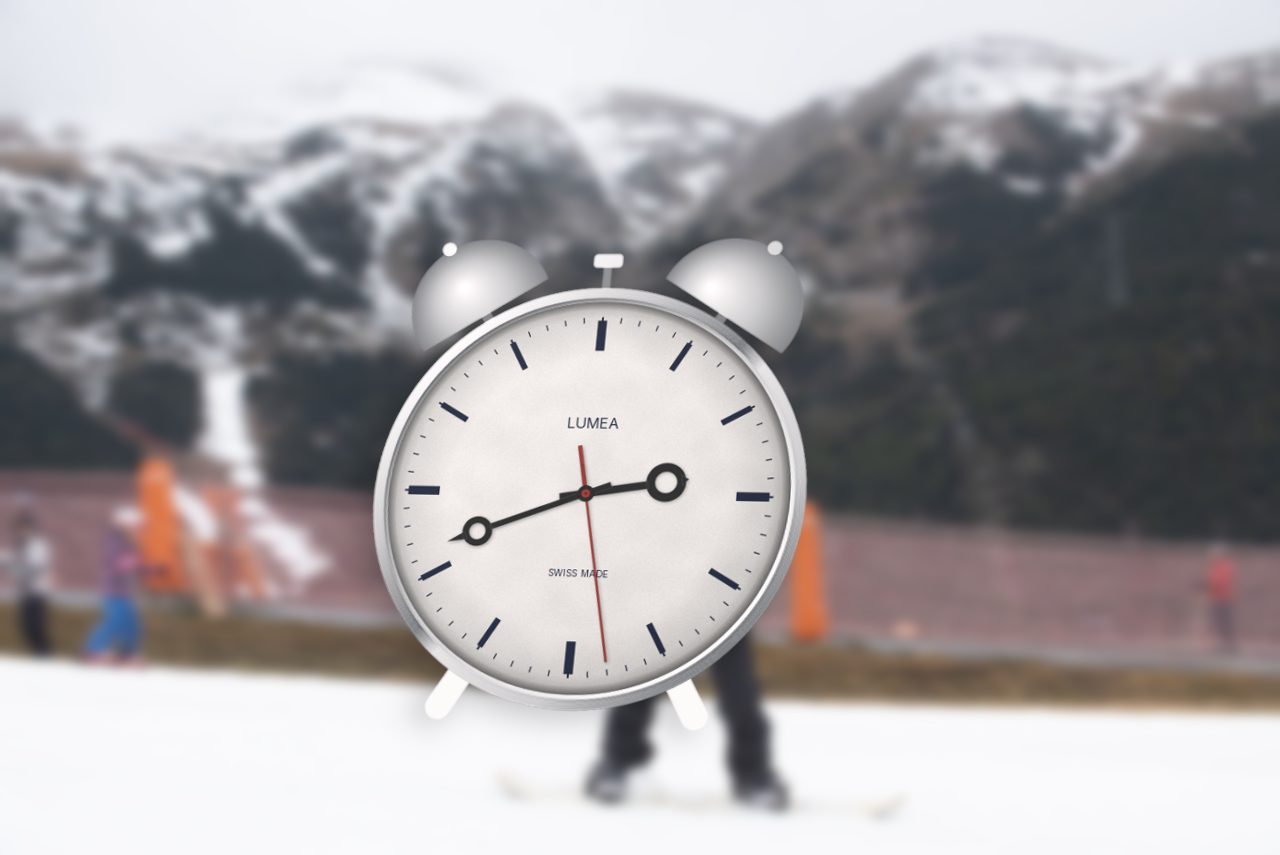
2:41:28
